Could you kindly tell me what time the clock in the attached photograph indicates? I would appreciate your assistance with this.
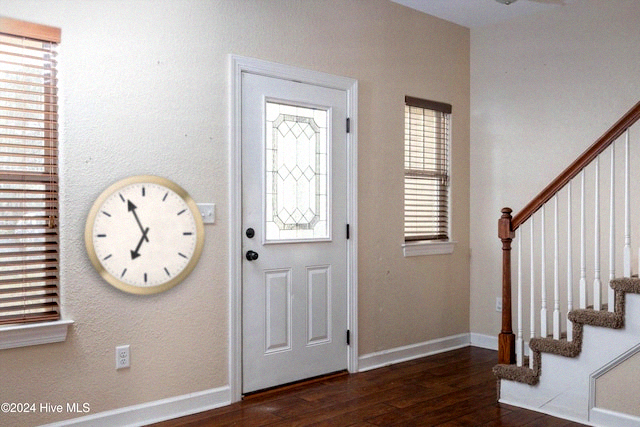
6:56
